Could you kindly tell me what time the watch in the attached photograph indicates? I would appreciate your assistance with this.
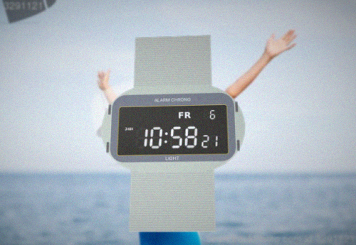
10:58:21
